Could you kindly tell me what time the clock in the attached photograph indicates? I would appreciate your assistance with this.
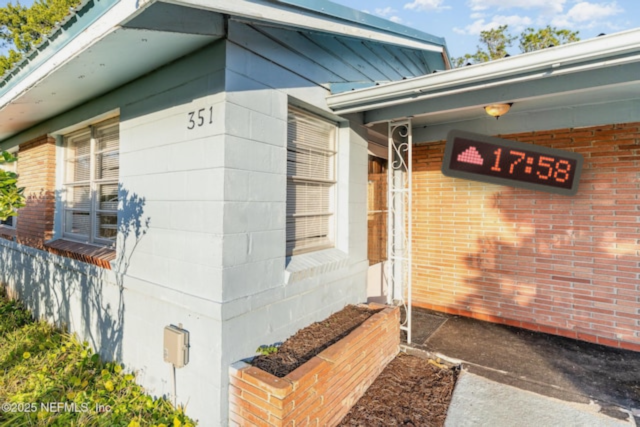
17:58
